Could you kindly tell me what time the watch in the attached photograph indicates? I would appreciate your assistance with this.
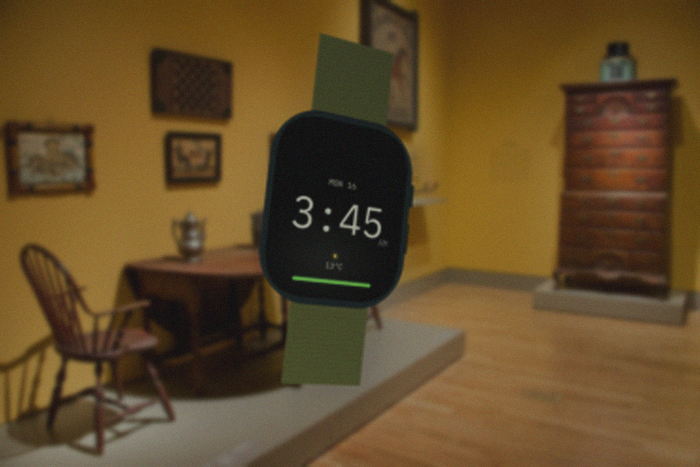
3:45
